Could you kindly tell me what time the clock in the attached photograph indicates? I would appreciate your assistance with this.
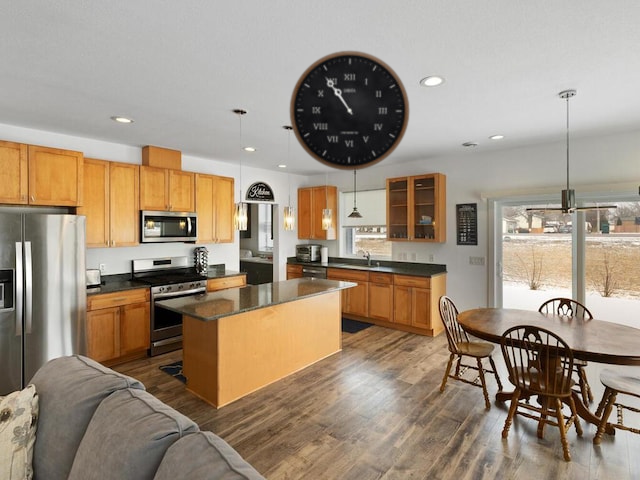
10:54
